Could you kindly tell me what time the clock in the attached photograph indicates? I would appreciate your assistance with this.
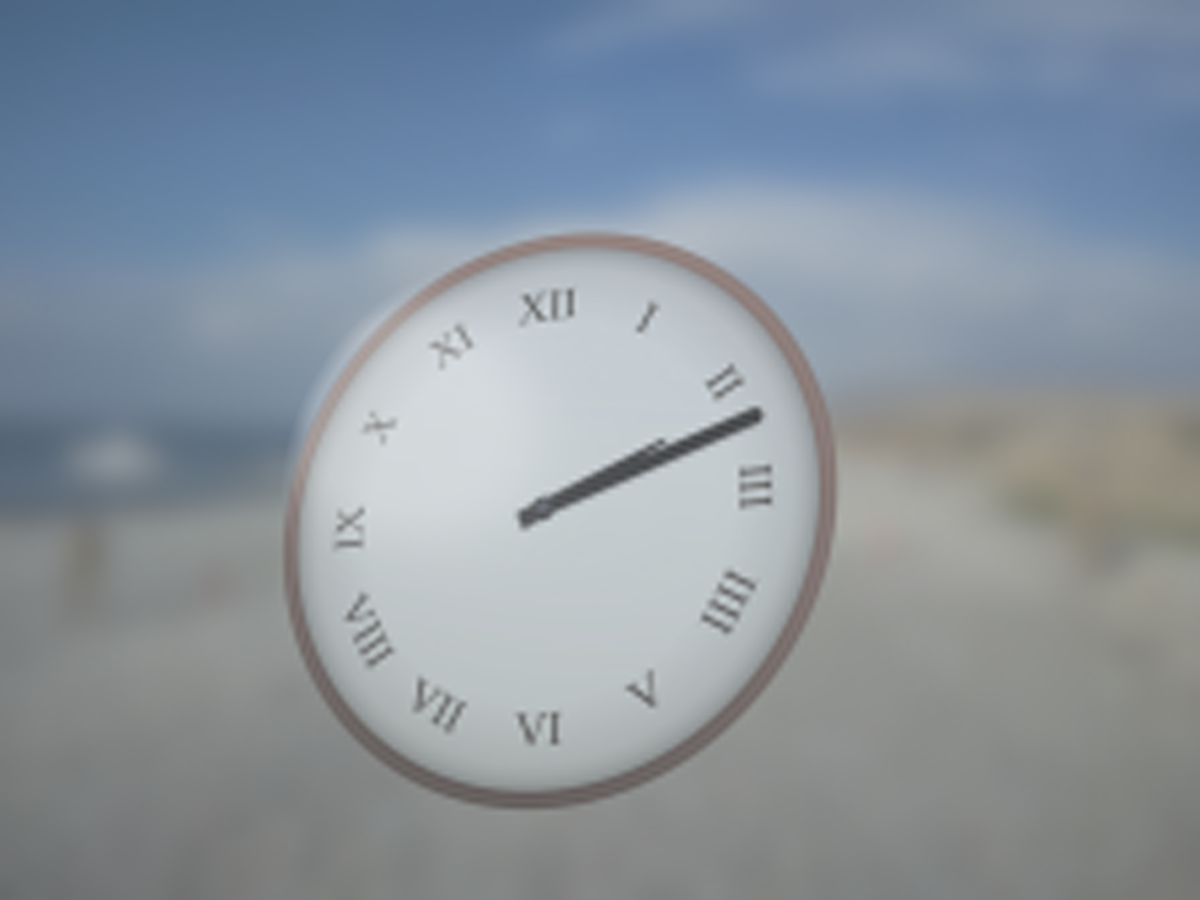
2:12
